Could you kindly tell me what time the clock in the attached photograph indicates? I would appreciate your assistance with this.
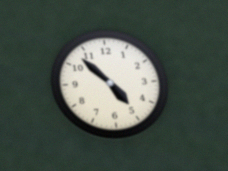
4:53
